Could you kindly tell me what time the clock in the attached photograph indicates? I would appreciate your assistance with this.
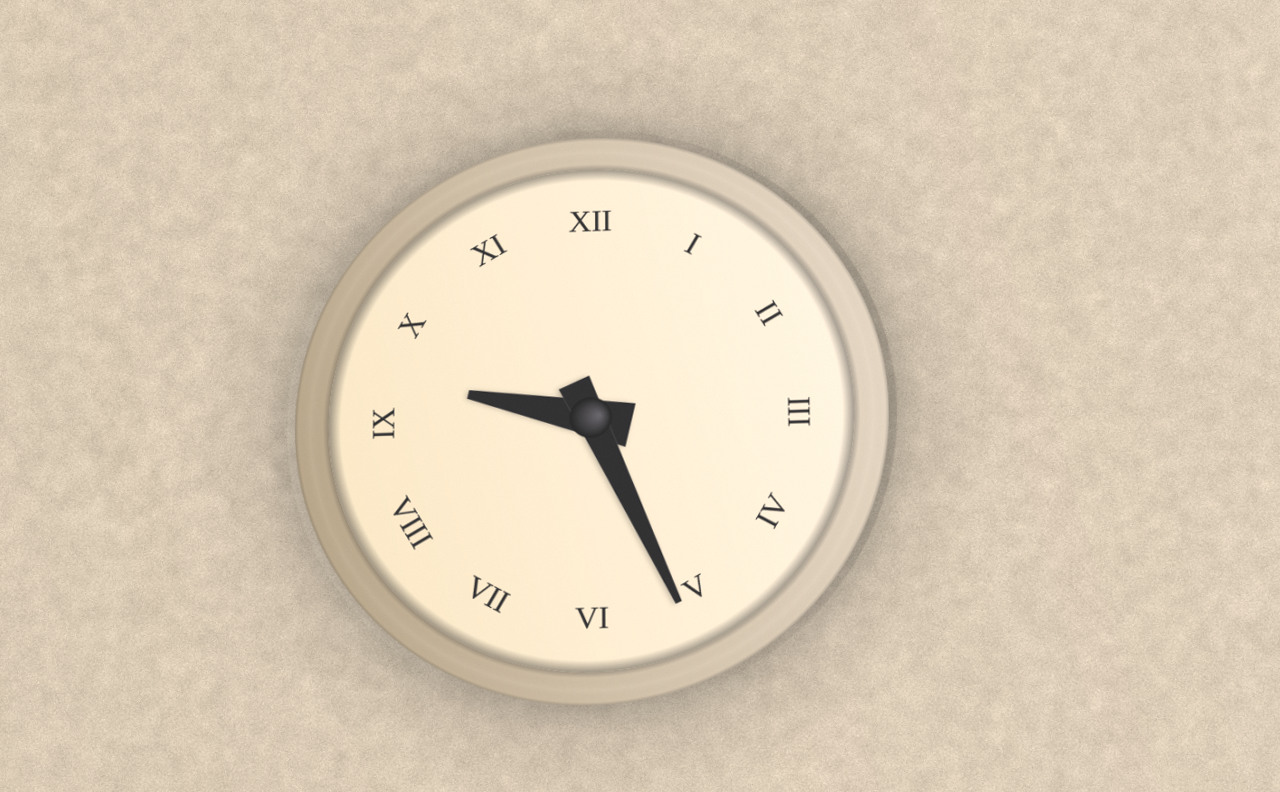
9:26
